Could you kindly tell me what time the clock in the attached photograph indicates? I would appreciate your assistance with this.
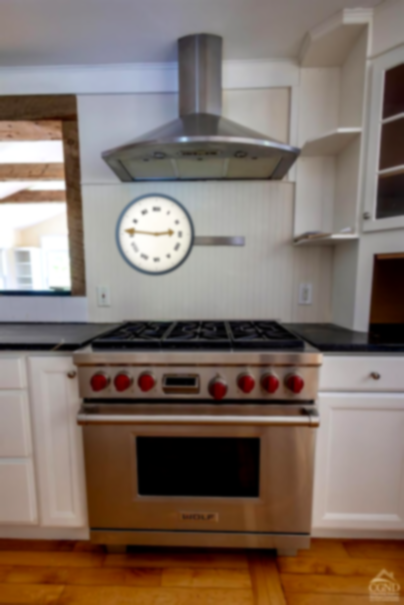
2:46
